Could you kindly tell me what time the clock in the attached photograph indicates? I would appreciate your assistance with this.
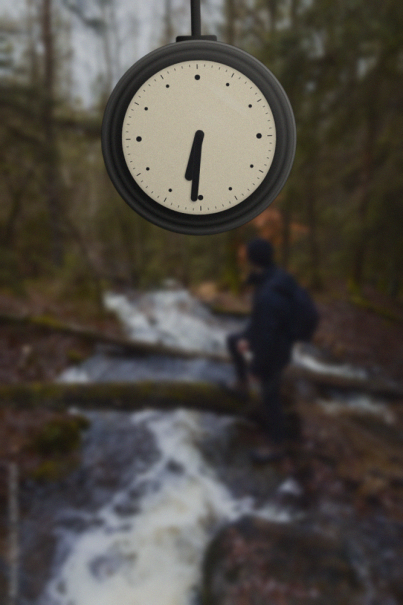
6:31
